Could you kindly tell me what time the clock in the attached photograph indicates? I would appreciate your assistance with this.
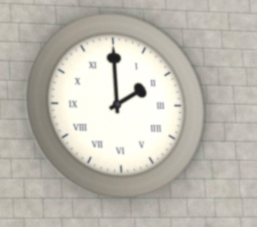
2:00
